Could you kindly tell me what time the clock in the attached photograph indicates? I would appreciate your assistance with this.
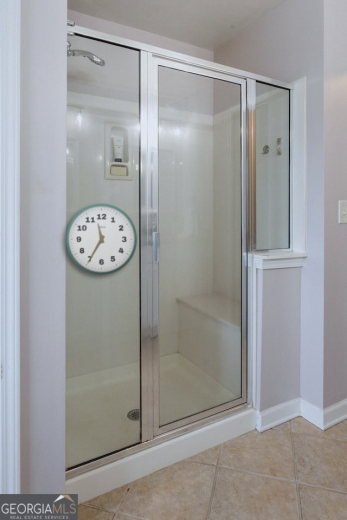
11:35
